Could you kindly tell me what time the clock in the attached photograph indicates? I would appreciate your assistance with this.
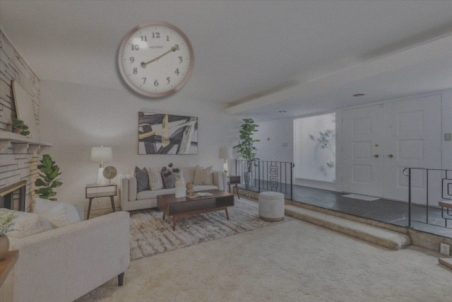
8:10
